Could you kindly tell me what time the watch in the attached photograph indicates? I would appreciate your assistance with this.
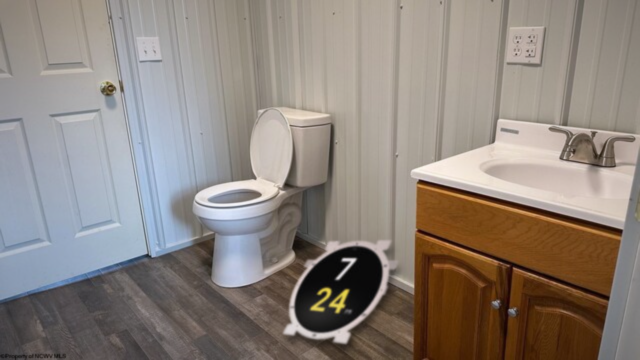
7:24
